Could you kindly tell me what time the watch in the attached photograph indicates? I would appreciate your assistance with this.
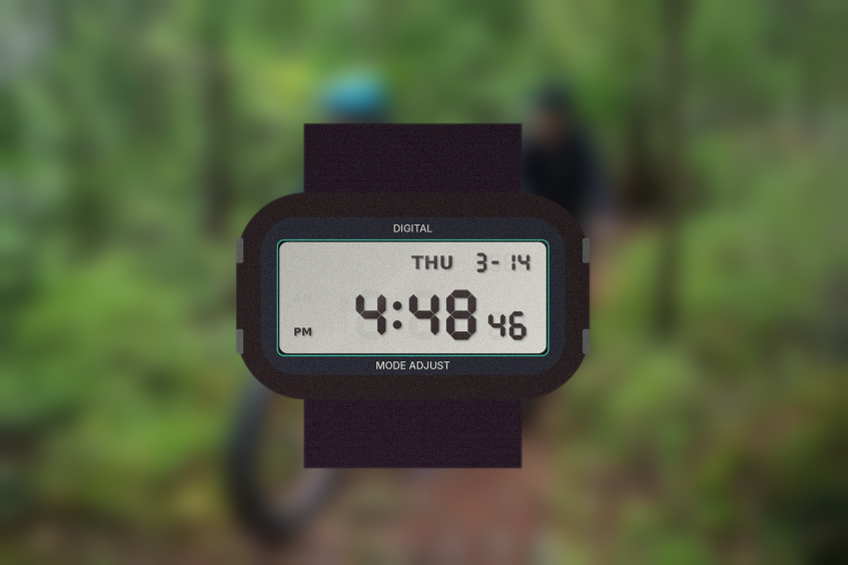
4:48:46
